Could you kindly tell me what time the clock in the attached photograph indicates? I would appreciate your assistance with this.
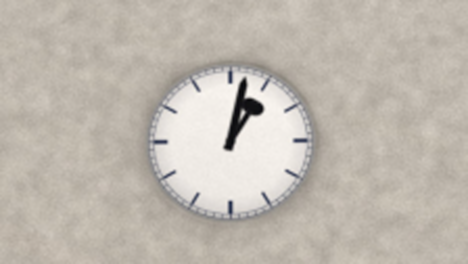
1:02
